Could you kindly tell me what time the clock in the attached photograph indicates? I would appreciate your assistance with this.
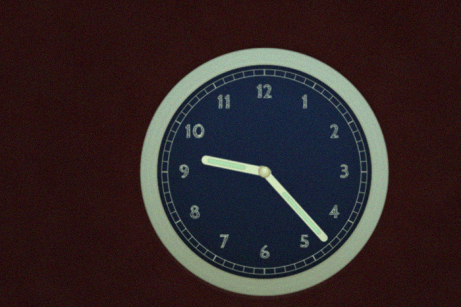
9:23
